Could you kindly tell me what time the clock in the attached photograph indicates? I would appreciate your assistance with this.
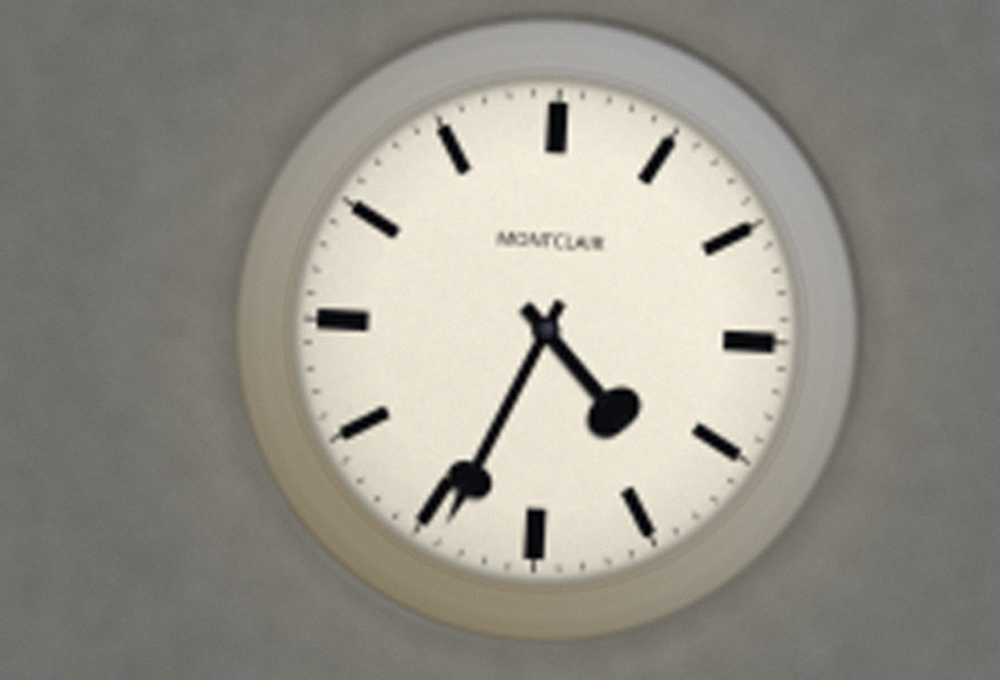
4:34
